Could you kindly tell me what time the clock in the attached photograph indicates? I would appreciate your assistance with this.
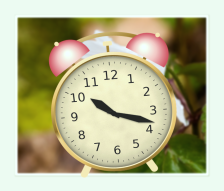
10:18
